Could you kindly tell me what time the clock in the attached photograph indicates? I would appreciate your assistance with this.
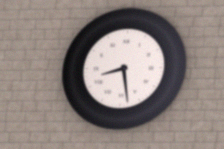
8:28
